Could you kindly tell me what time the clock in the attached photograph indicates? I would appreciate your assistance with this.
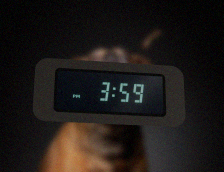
3:59
